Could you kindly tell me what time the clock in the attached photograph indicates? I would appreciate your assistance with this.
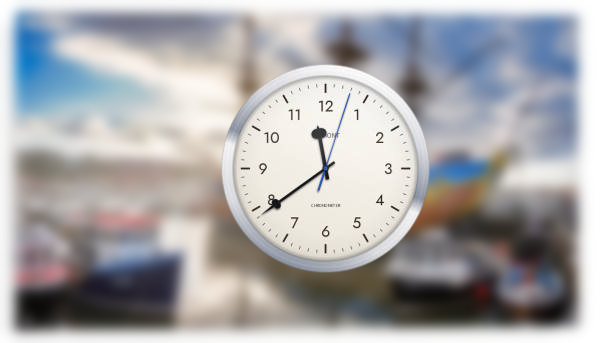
11:39:03
